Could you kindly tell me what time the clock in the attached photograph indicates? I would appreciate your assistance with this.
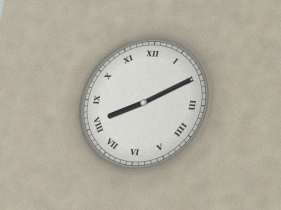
8:10
